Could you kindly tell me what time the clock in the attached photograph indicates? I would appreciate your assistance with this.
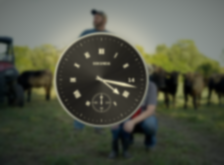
4:17
